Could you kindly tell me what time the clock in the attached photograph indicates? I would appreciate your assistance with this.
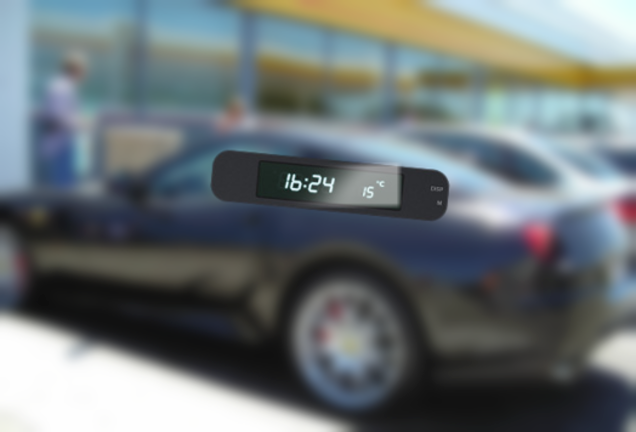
16:24
